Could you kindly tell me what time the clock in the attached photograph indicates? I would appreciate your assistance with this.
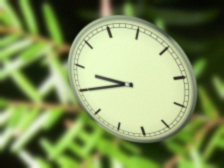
9:45
